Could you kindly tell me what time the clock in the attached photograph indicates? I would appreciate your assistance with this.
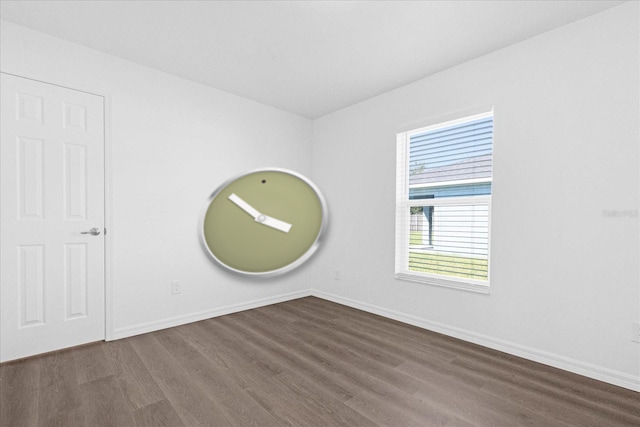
3:52
